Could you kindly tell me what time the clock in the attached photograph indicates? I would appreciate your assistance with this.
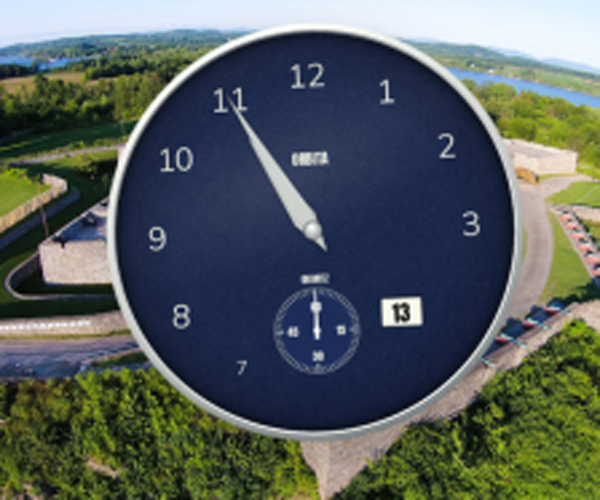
10:55
